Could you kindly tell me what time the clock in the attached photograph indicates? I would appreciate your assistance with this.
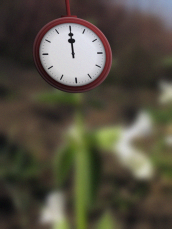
12:00
